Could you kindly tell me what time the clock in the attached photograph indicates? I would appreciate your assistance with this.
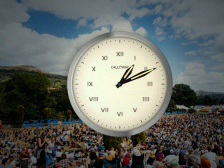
1:11
